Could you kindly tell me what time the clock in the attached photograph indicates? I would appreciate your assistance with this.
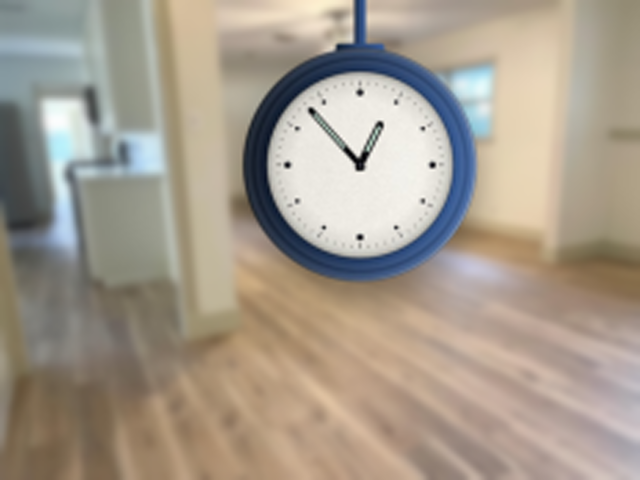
12:53
